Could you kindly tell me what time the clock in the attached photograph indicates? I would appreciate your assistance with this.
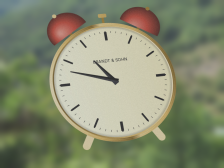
10:48
